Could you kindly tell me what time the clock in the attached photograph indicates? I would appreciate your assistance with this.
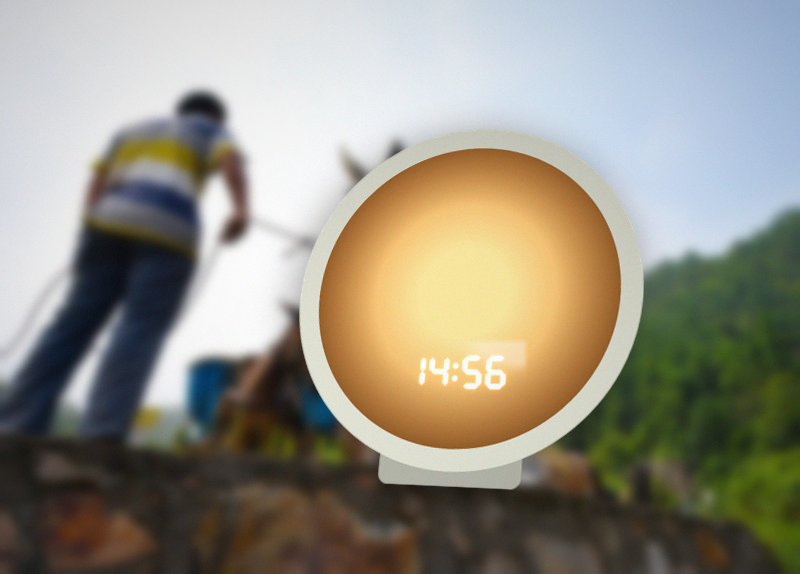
14:56
